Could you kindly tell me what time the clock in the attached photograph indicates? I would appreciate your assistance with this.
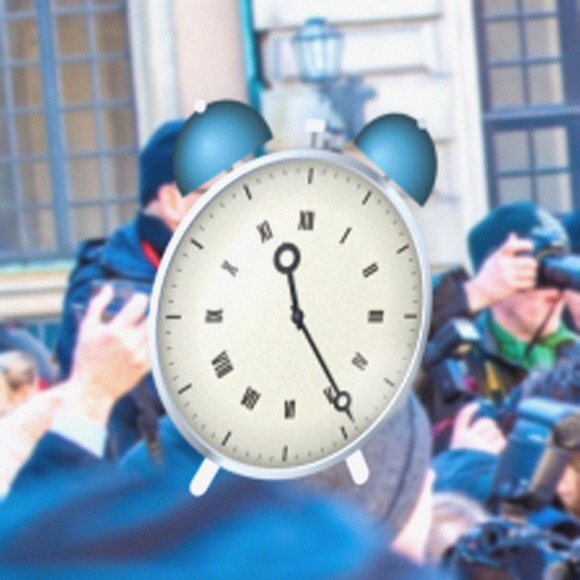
11:24
